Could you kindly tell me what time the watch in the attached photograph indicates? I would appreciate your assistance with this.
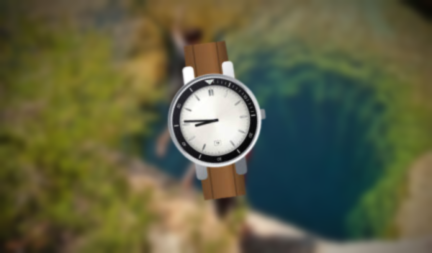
8:46
